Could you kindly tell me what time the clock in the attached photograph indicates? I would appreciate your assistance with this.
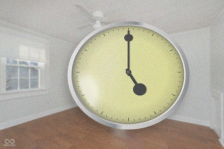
5:00
